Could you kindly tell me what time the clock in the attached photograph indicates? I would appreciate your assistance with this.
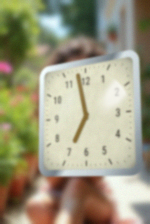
6:58
